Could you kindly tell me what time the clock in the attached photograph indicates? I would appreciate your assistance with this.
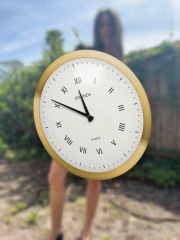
11:51
